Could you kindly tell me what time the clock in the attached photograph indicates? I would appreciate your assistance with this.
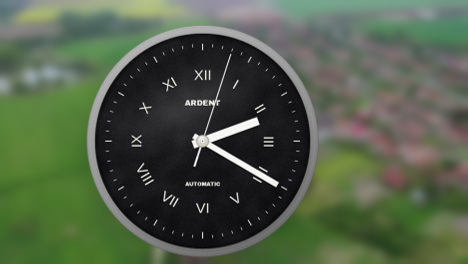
2:20:03
